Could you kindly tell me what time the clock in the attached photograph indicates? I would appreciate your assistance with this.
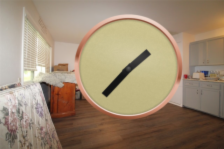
1:37
